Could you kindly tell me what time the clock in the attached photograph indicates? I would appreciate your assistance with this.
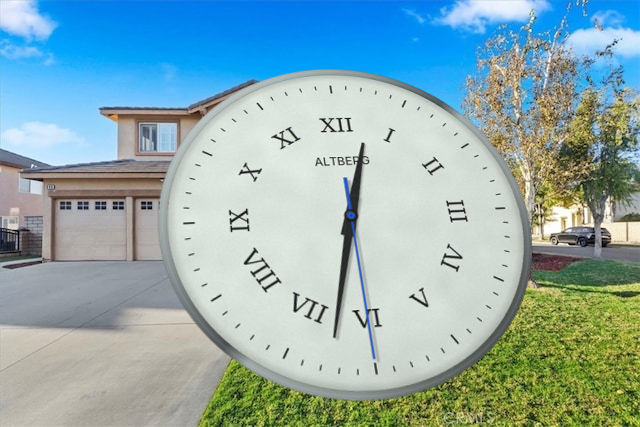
12:32:30
